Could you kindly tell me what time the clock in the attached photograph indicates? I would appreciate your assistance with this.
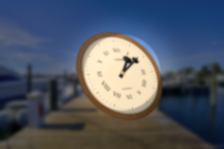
1:09
